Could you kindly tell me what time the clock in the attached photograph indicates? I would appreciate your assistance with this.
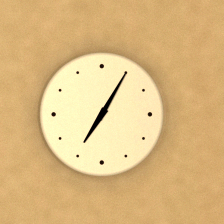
7:05
